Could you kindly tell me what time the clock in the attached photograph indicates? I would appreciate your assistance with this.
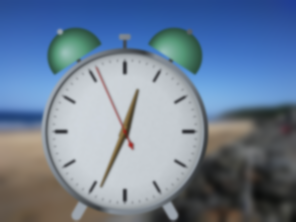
12:33:56
